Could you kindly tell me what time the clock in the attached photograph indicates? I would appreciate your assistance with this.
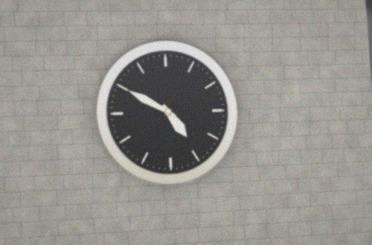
4:50
